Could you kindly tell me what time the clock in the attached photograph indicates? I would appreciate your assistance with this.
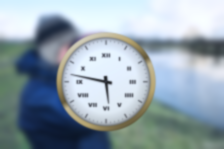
5:47
